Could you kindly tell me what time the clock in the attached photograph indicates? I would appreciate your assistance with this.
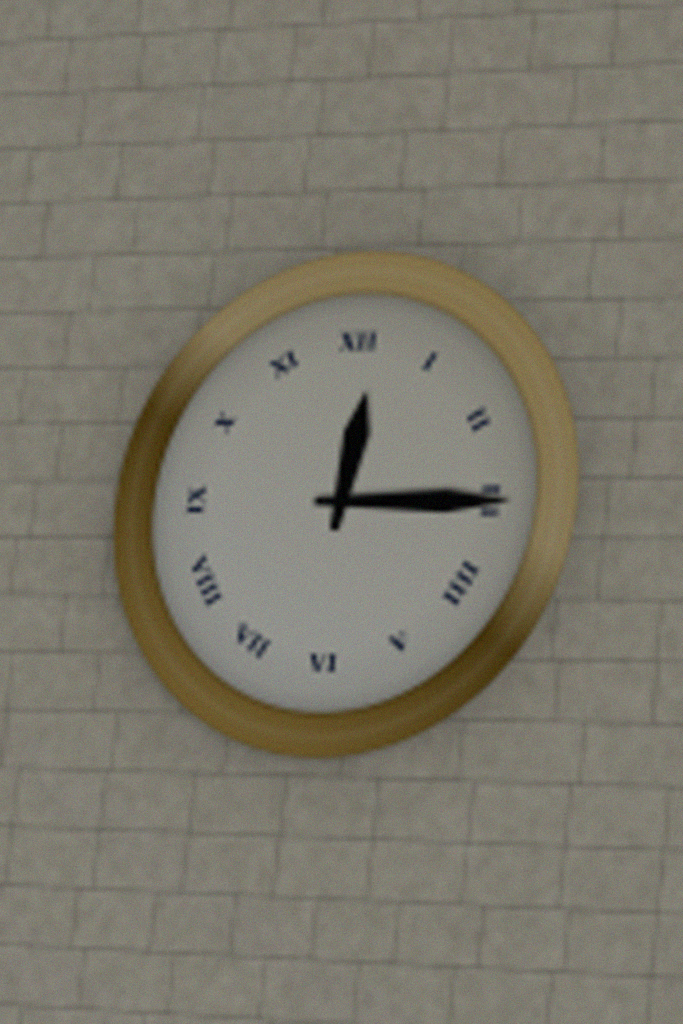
12:15
